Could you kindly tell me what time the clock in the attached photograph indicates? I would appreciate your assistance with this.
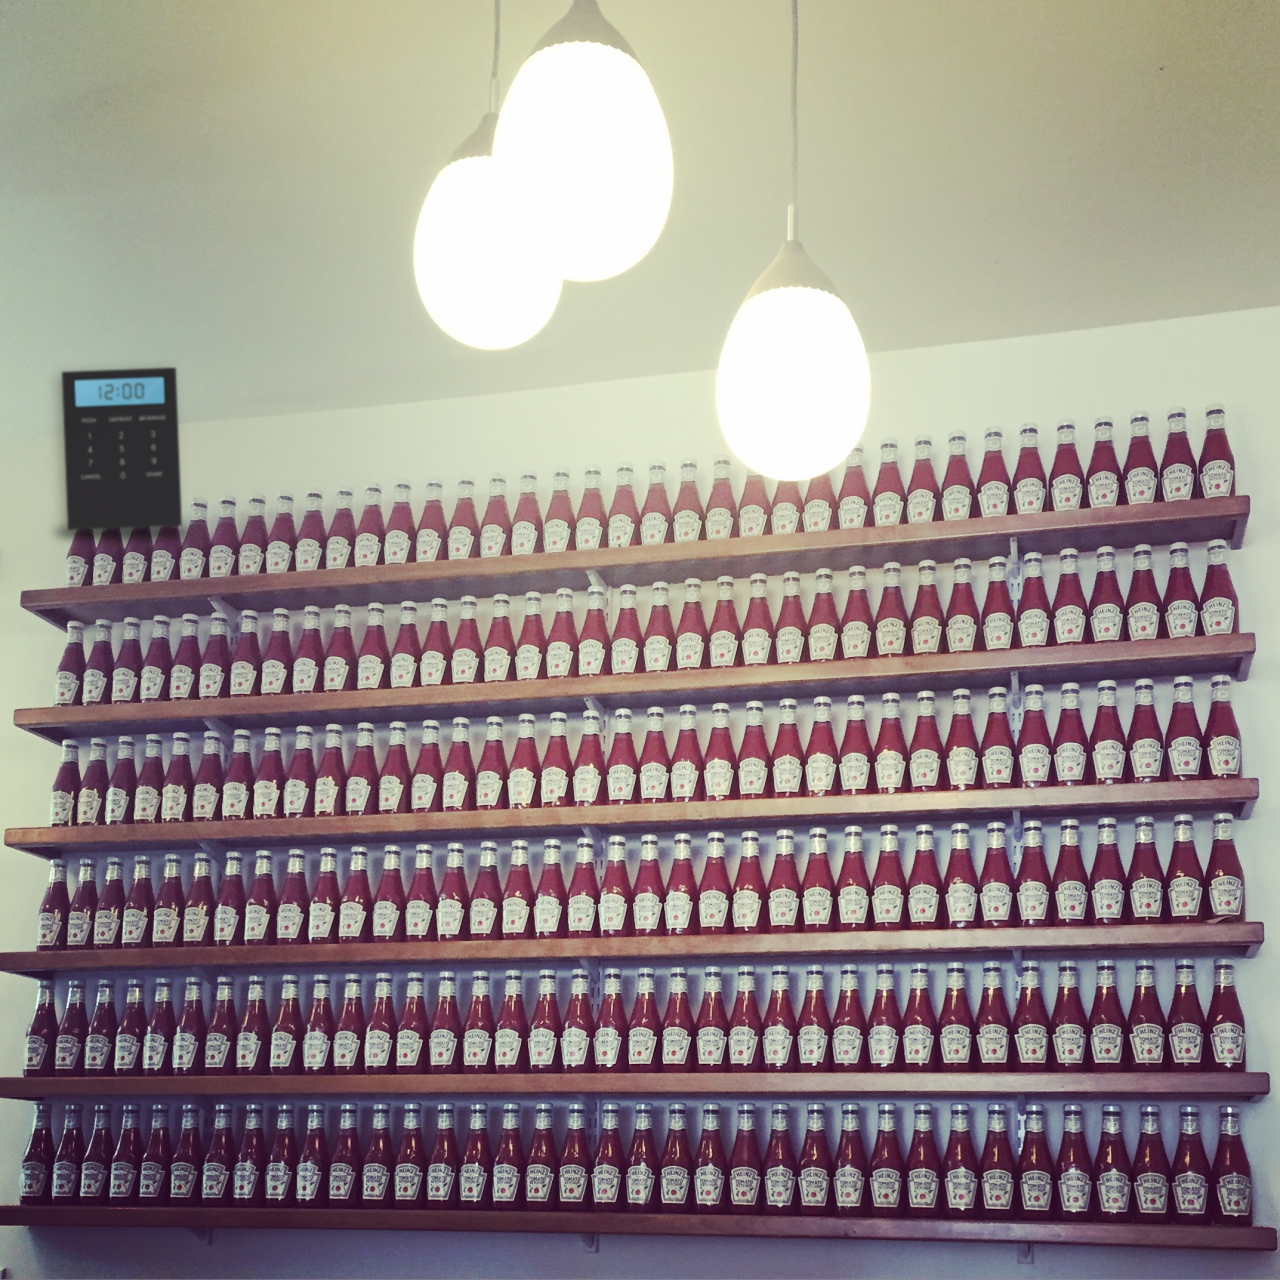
12:00
